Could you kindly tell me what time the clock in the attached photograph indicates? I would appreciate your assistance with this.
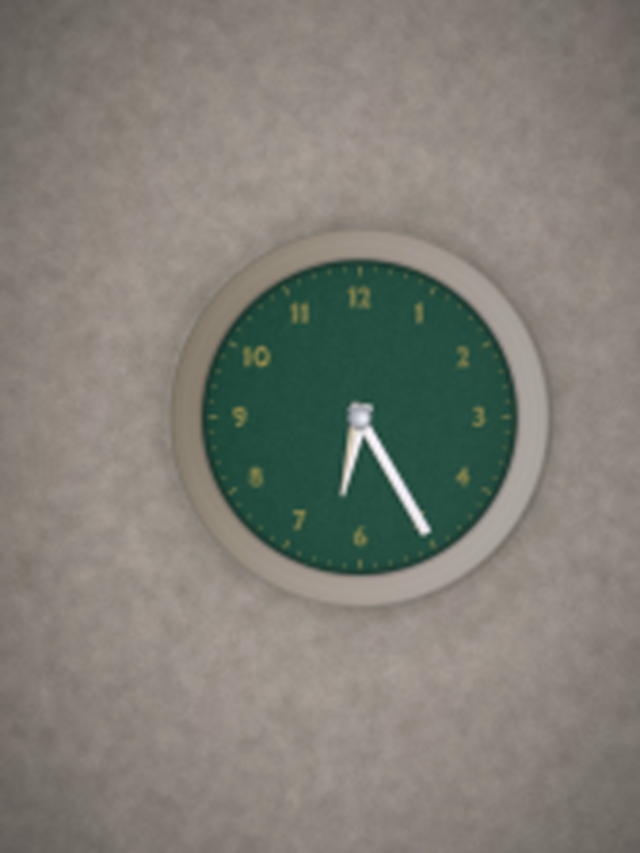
6:25
